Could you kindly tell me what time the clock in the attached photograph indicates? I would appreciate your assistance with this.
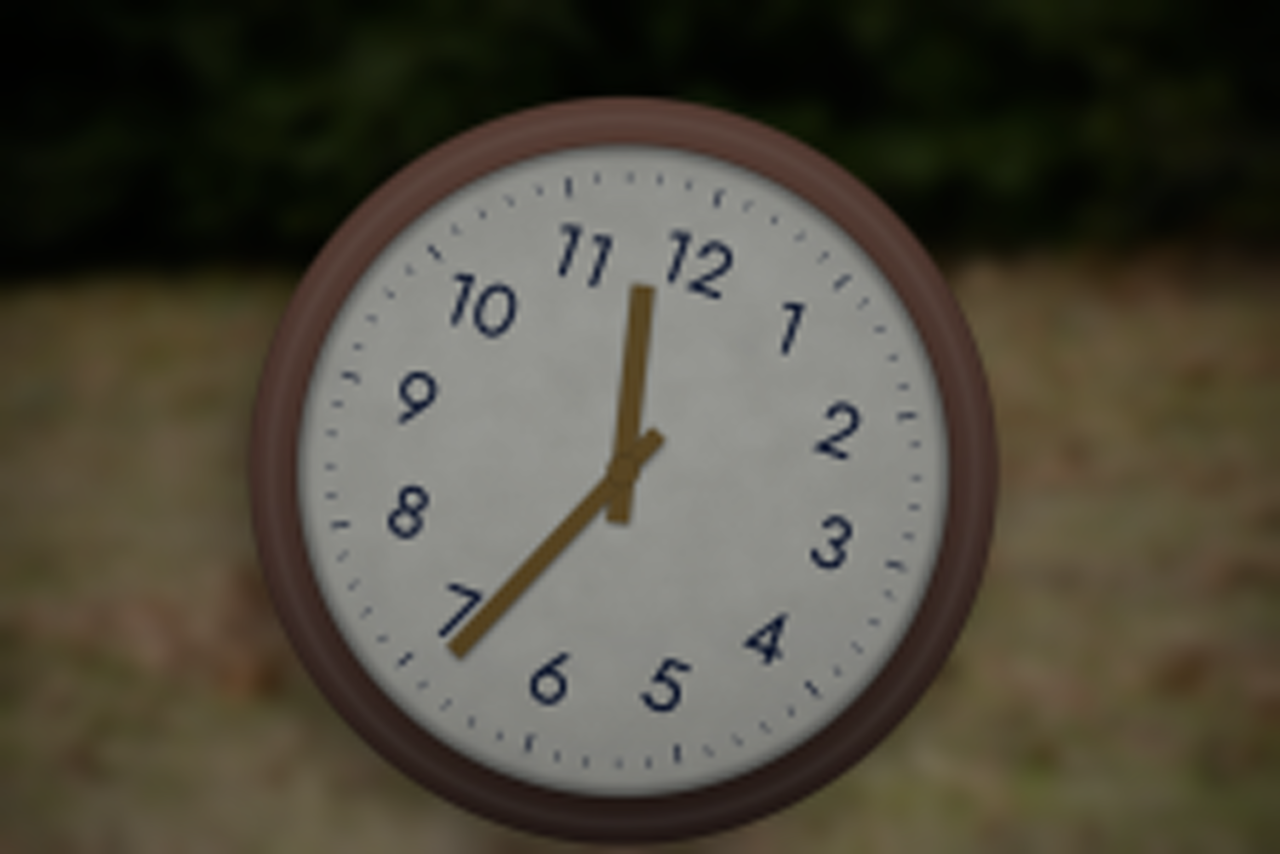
11:34
